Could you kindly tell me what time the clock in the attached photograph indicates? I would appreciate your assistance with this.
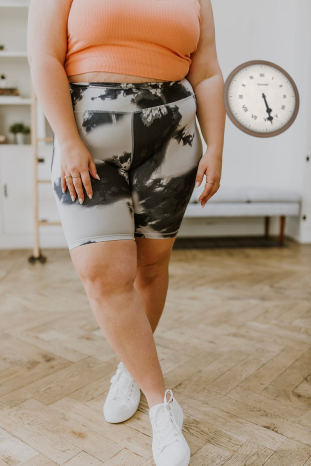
5:28
